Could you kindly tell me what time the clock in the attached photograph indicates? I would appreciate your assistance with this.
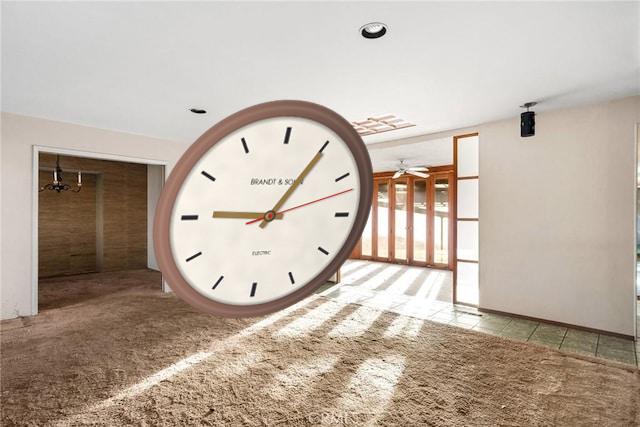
9:05:12
